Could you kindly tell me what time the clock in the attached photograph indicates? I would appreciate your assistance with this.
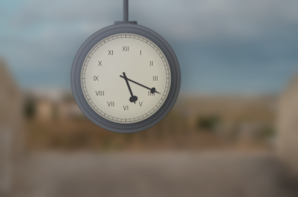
5:19
